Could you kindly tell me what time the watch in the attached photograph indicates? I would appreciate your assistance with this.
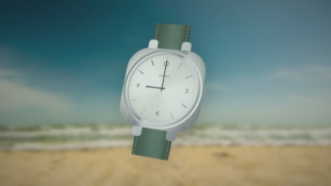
9:00
